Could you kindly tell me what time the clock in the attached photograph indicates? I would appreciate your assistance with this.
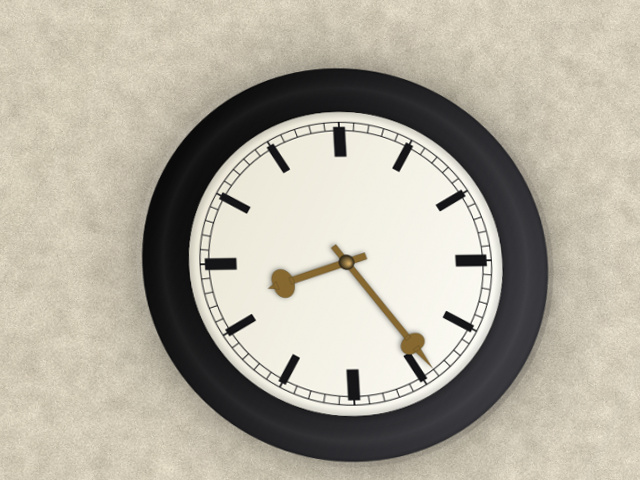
8:24
